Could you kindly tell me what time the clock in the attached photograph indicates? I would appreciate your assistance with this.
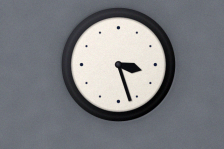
3:27
